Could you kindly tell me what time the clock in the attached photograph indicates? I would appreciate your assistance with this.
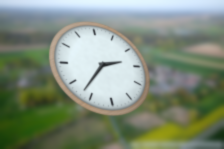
2:37
